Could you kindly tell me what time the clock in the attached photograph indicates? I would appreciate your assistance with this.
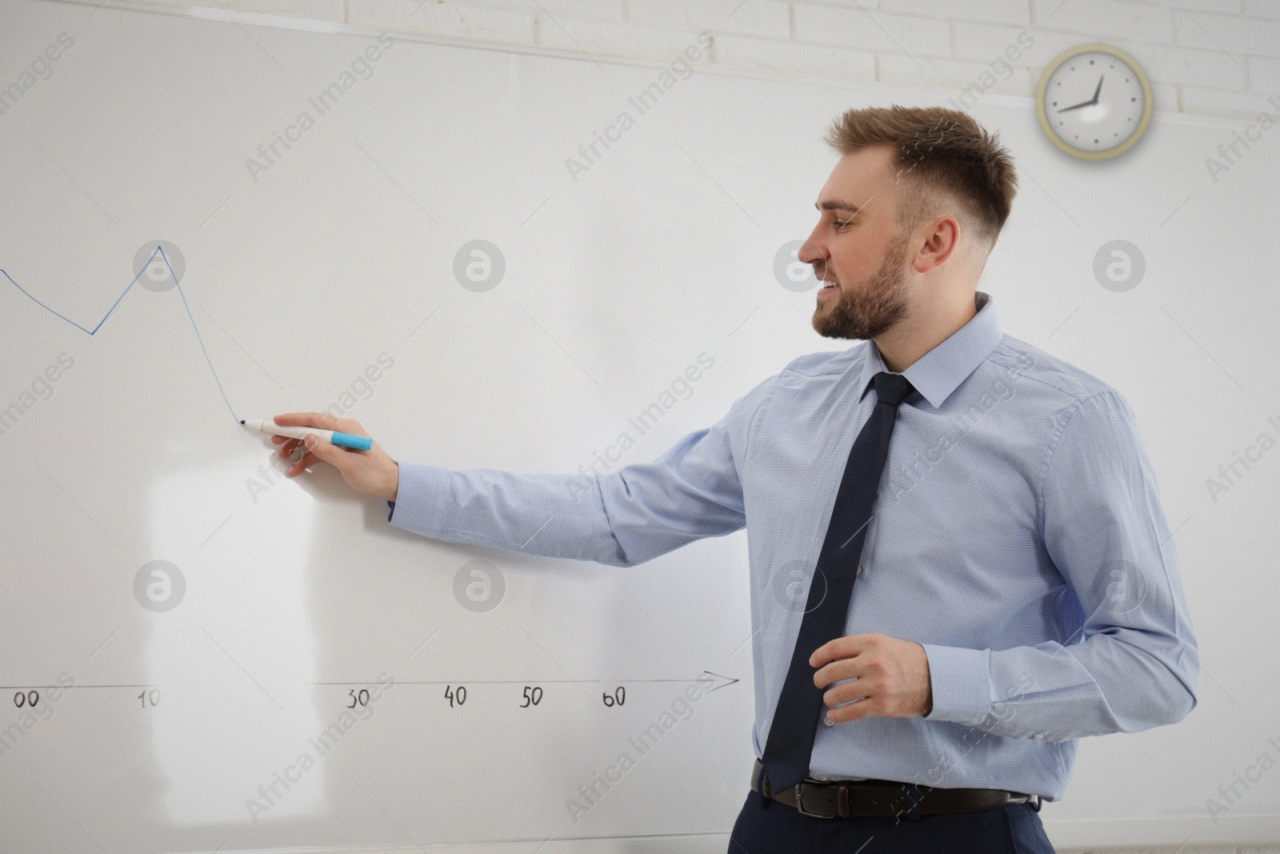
12:43
